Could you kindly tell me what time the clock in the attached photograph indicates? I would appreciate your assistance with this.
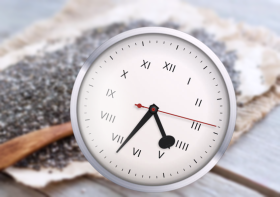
4:33:14
